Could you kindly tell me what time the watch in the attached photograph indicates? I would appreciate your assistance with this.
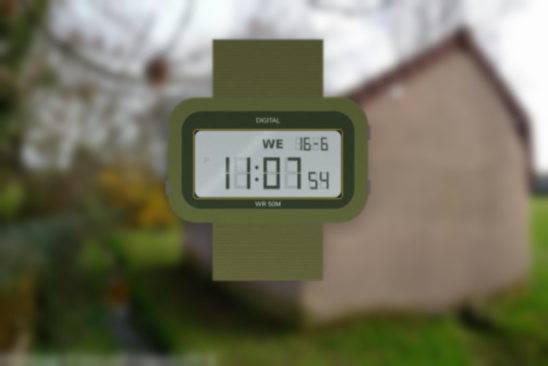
11:07:54
